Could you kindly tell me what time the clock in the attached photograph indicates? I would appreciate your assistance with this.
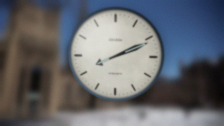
8:11
